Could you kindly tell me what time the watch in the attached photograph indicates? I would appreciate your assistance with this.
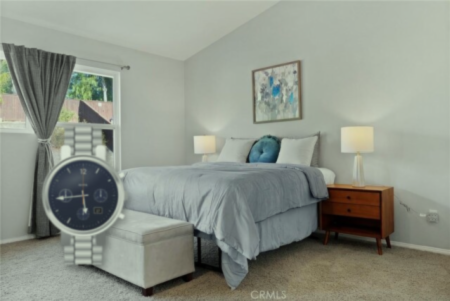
5:44
